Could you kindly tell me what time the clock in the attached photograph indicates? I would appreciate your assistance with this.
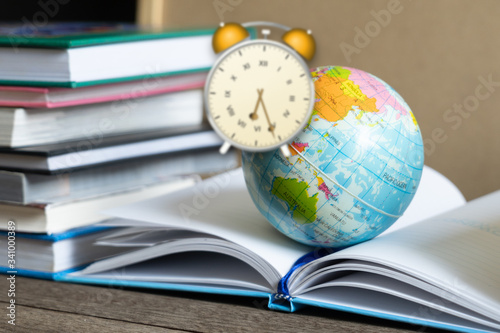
6:26
